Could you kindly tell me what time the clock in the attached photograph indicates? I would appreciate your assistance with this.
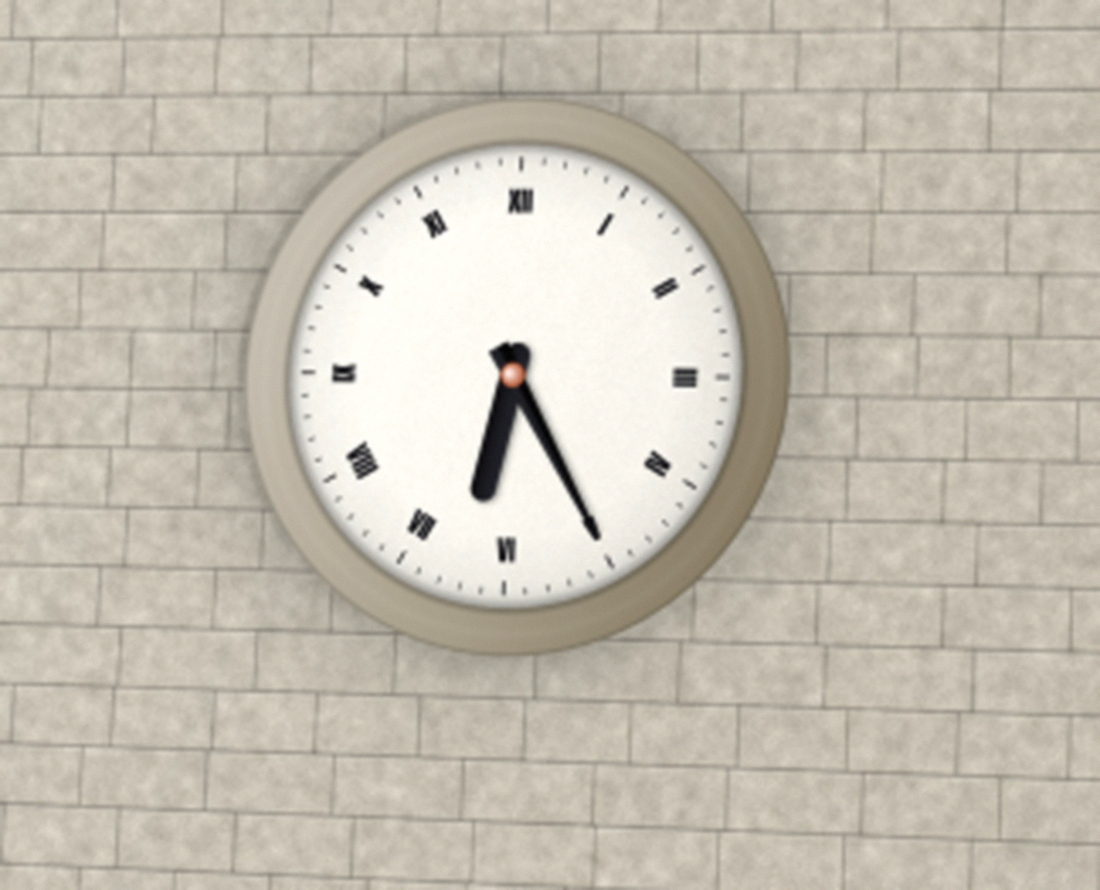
6:25
